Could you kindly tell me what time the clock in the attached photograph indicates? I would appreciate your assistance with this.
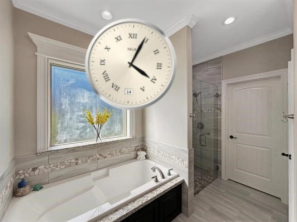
4:04
